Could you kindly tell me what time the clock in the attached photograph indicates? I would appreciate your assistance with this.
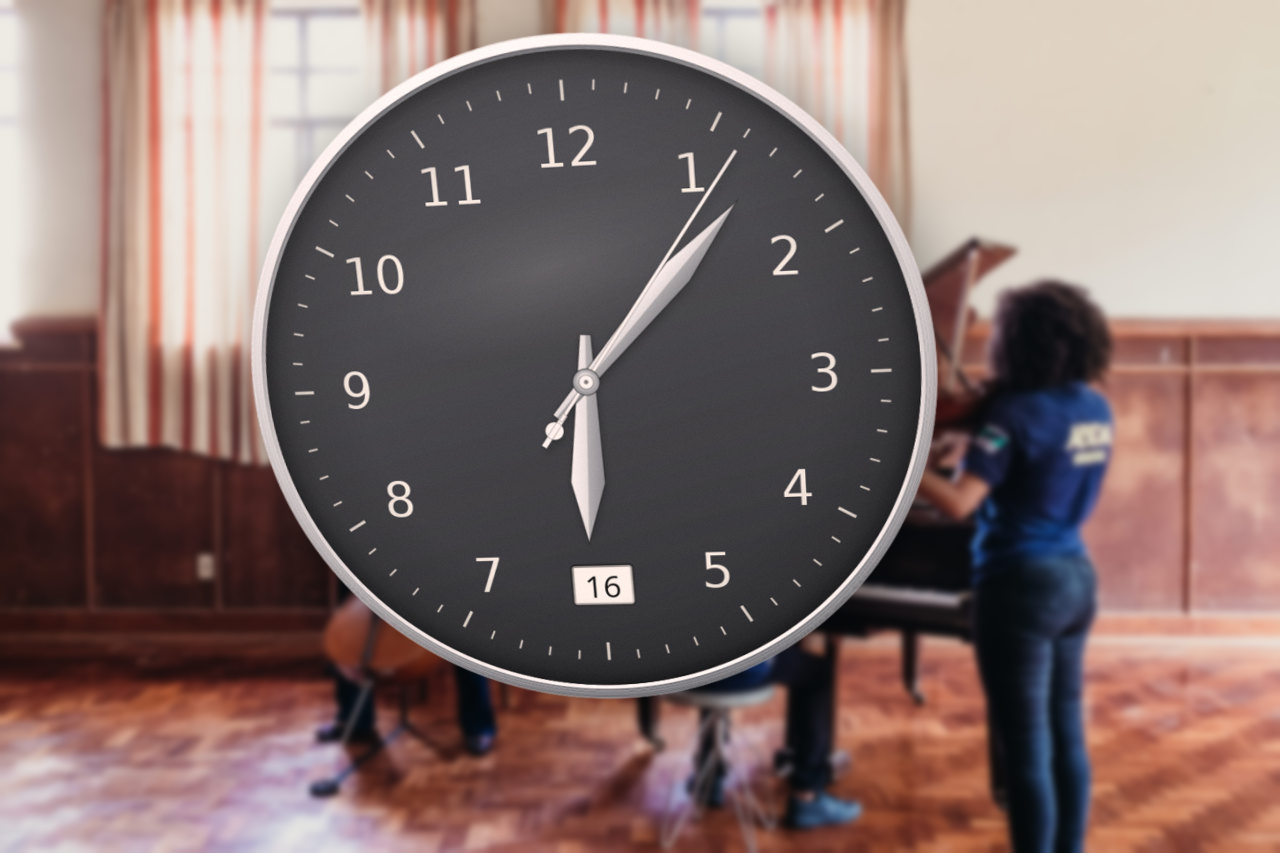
6:07:06
